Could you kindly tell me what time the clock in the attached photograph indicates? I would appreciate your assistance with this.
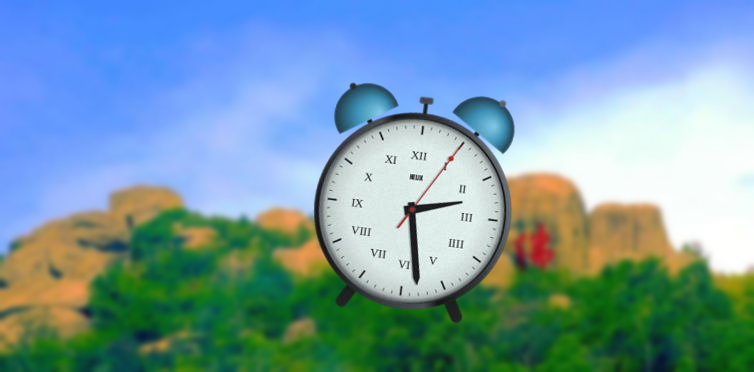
2:28:05
